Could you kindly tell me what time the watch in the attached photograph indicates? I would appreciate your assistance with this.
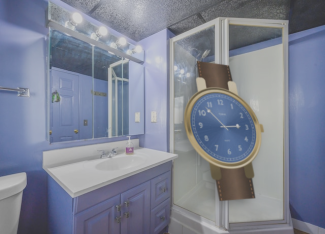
2:53
